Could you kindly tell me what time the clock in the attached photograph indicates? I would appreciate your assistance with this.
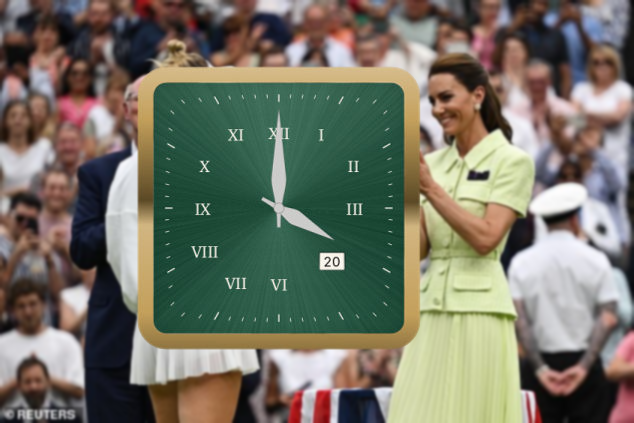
4:00
